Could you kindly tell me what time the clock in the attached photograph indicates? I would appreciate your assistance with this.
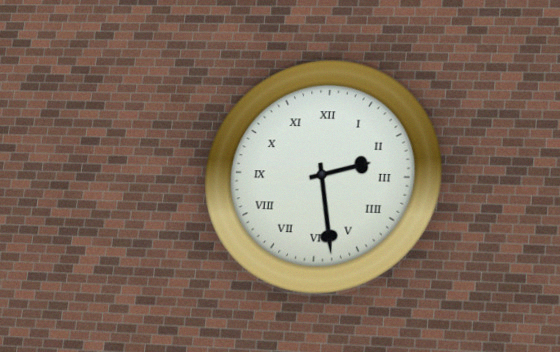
2:28
